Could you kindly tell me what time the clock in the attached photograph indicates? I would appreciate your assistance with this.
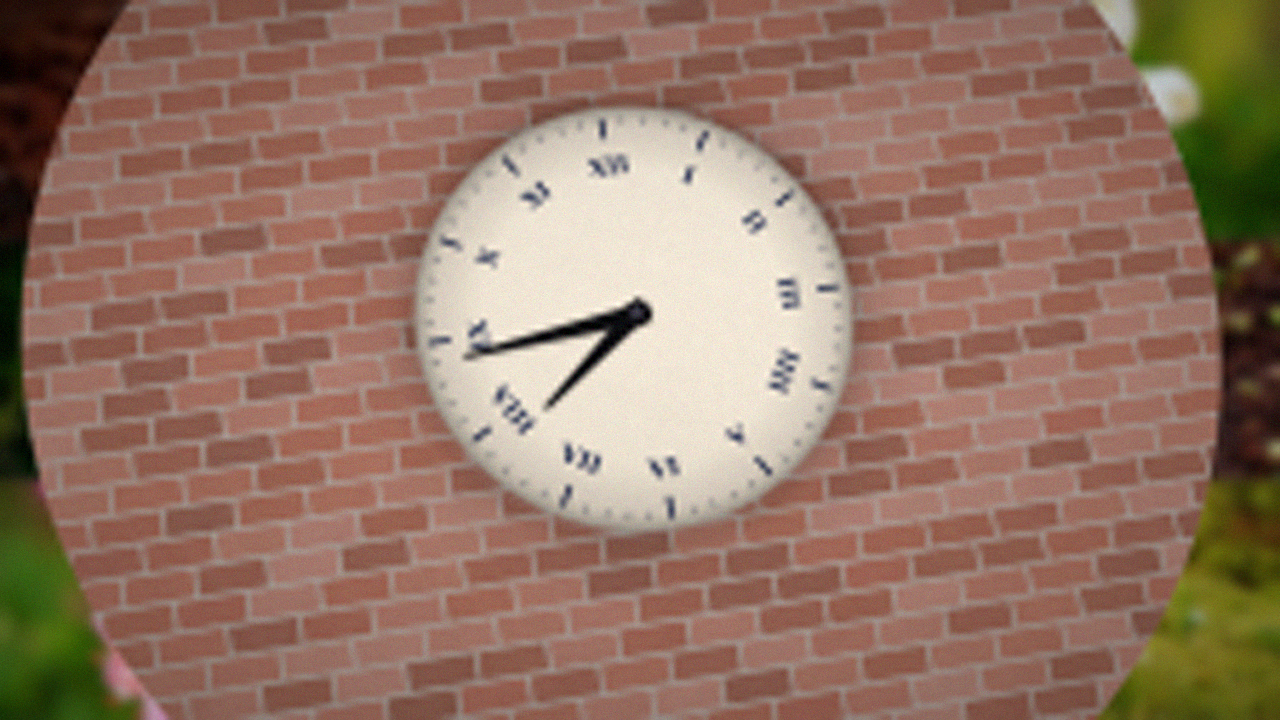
7:44
